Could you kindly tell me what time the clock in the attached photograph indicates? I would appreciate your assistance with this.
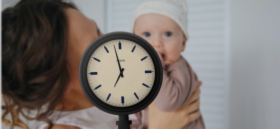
6:58
